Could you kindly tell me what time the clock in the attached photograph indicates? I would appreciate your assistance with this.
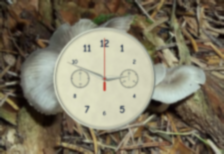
2:49
